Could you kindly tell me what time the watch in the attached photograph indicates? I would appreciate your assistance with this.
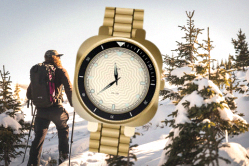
11:38
